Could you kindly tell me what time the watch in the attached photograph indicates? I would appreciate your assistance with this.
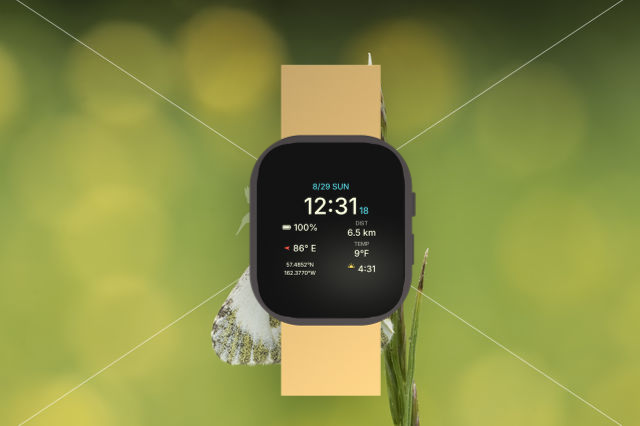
12:31:18
